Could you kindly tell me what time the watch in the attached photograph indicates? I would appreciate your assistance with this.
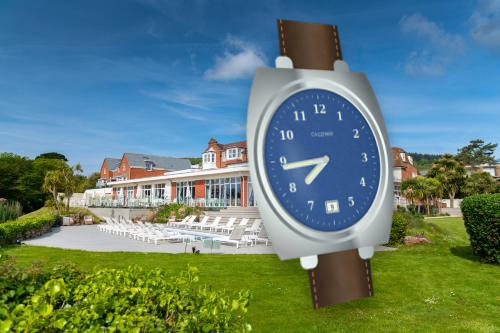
7:44
